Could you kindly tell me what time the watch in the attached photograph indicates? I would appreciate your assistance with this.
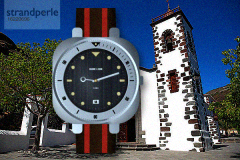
9:12
